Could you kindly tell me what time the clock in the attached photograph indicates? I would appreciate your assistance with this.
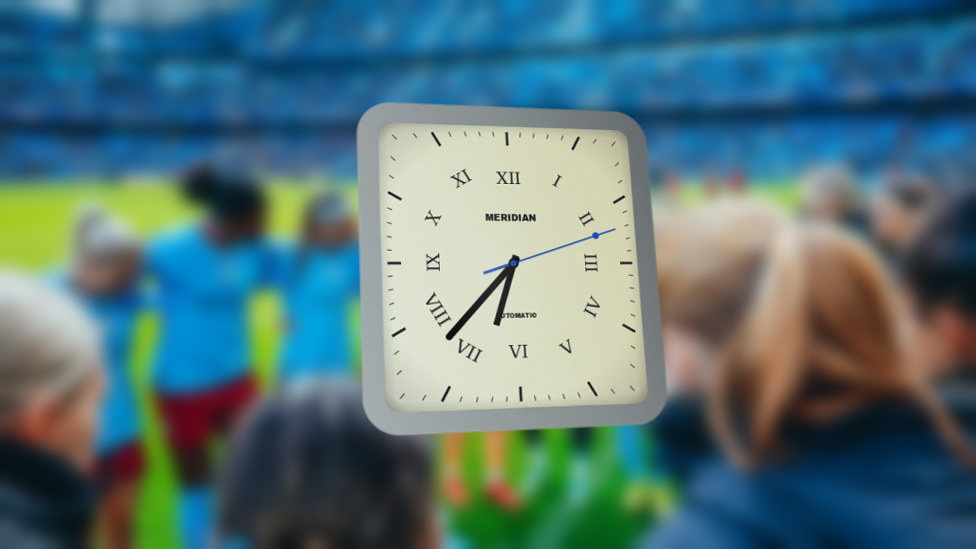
6:37:12
